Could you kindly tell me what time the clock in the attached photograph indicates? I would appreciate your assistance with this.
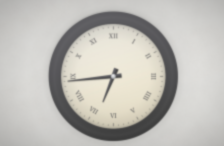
6:44
